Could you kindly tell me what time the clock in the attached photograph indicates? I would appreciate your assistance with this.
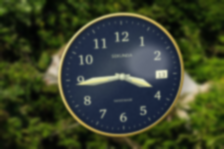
3:44
